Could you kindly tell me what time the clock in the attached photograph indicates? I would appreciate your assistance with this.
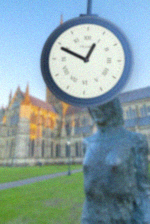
12:49
